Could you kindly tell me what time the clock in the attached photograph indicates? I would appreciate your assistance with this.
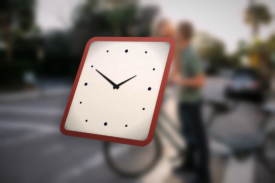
1:50
